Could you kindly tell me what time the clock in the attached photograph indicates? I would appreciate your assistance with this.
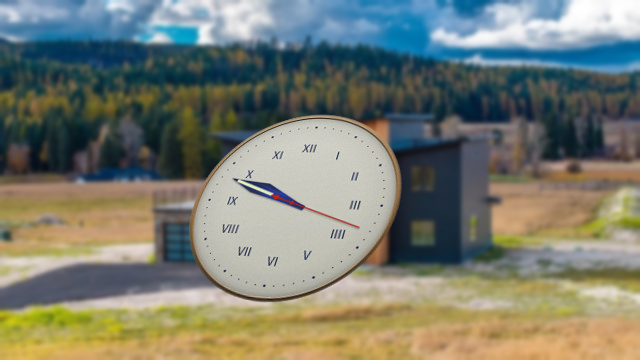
9:48:18
